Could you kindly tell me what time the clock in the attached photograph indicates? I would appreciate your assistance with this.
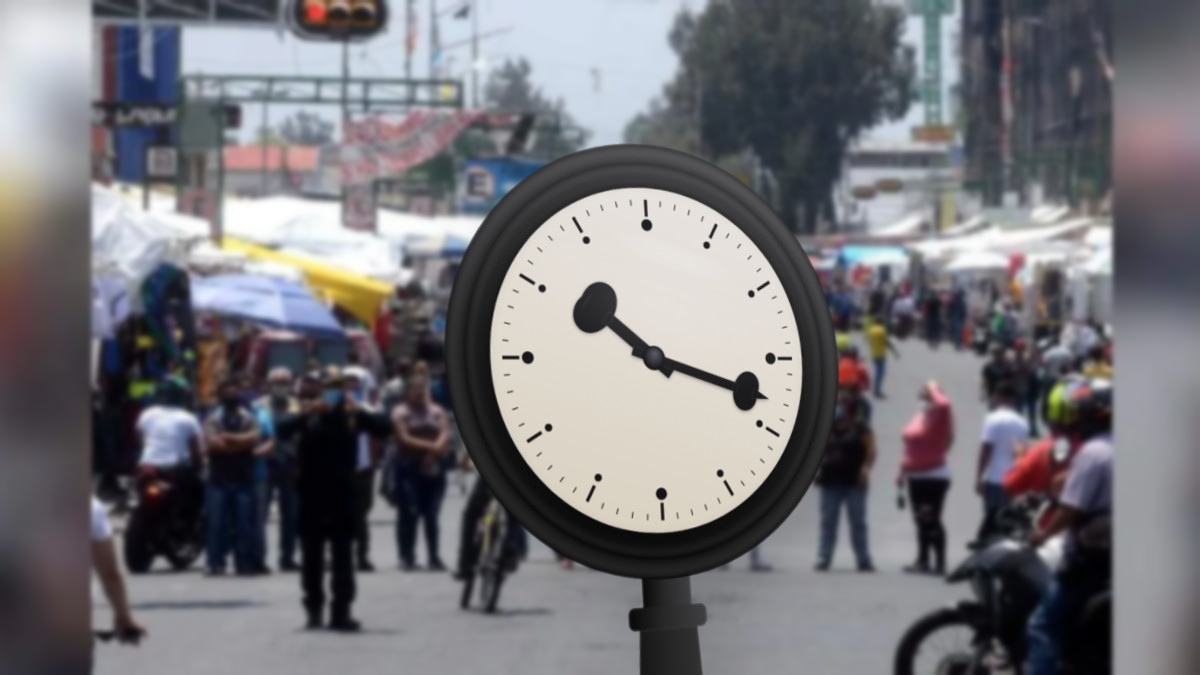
10:18
